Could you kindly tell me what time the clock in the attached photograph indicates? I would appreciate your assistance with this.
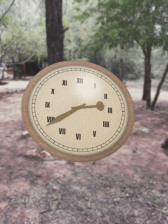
2:39
